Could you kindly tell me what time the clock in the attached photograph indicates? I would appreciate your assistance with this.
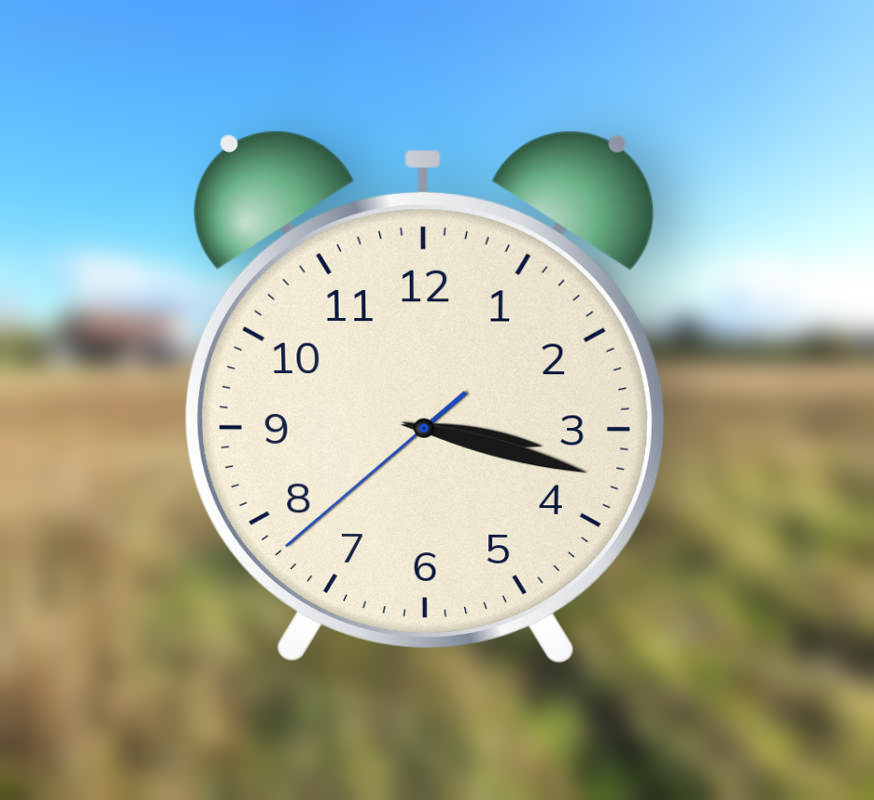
3:17:38
